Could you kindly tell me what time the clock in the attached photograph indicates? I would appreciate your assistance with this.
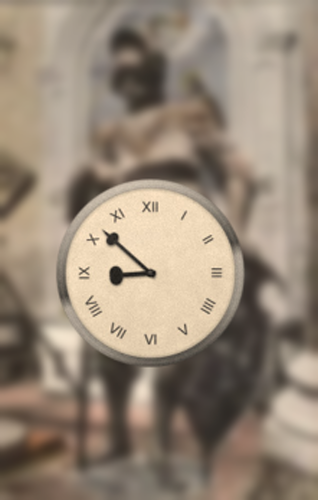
8:52
